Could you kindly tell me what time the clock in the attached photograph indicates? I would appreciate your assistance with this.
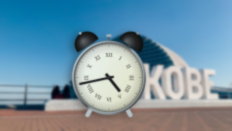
4:43
